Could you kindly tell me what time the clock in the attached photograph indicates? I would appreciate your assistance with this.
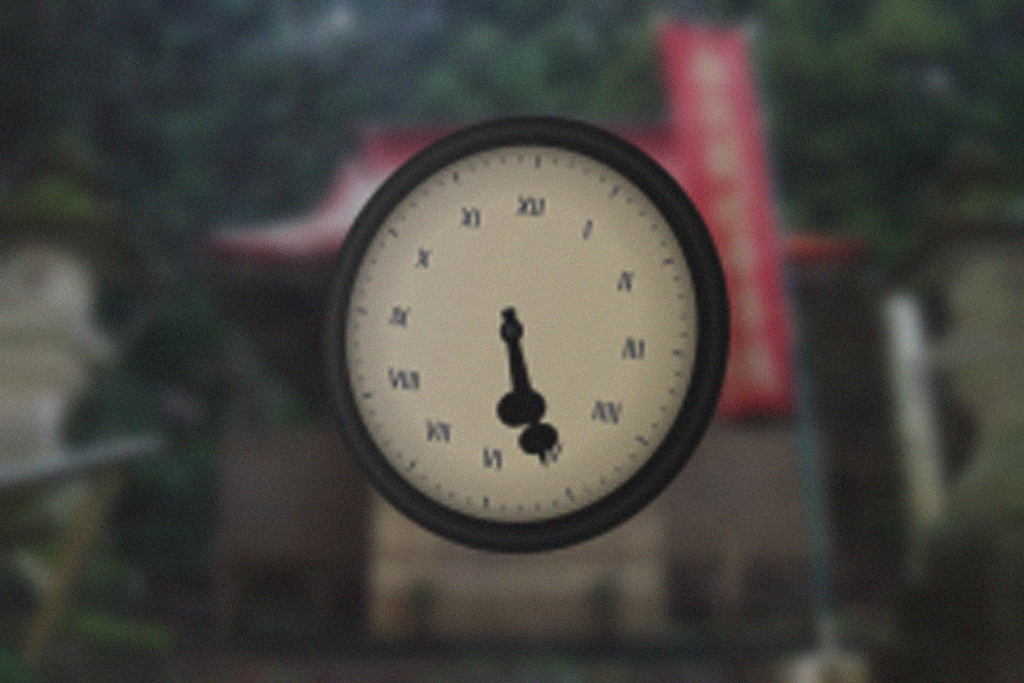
5:26
